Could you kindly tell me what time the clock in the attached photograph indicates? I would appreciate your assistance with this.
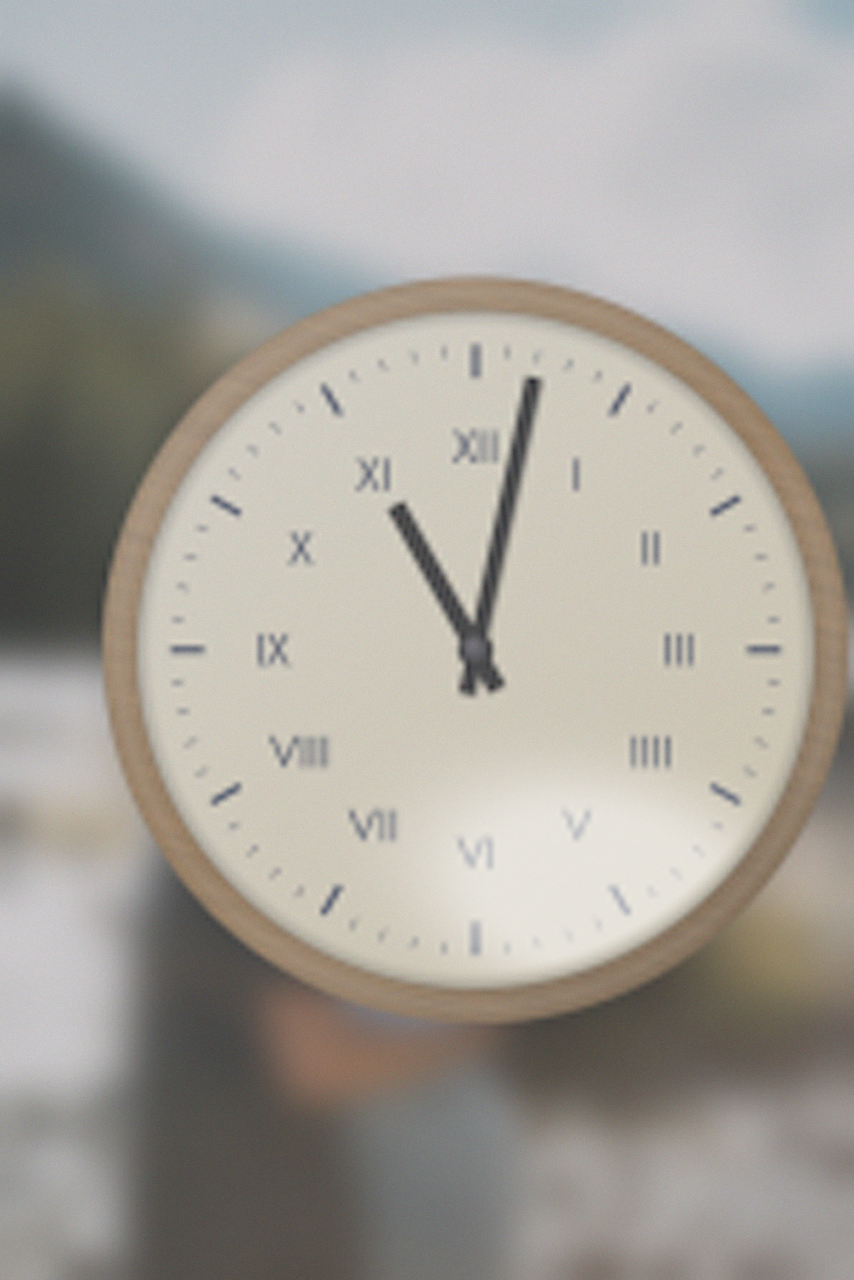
11:02
